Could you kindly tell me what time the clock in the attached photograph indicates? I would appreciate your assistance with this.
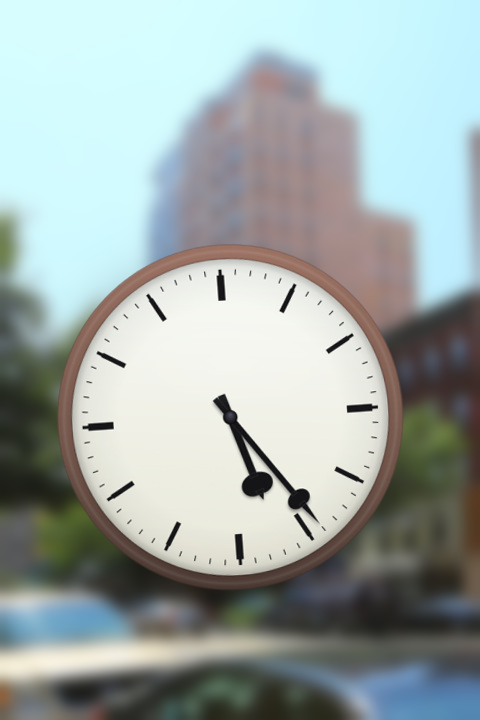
5:24
